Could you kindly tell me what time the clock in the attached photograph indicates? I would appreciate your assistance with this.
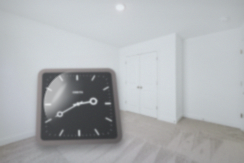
2:40
